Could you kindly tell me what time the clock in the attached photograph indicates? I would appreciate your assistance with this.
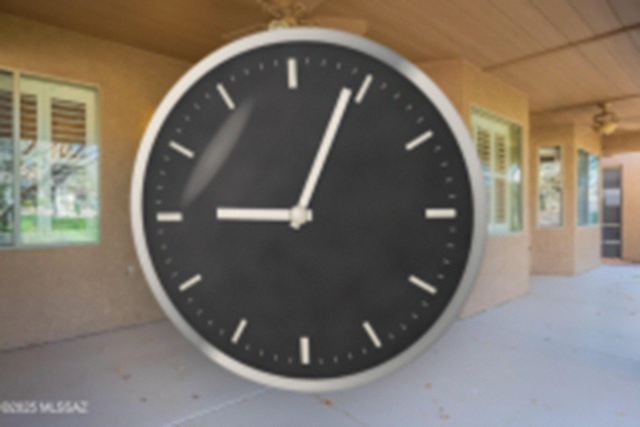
9:04
